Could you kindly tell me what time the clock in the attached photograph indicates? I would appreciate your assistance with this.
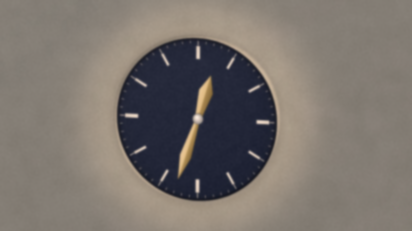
12:33
